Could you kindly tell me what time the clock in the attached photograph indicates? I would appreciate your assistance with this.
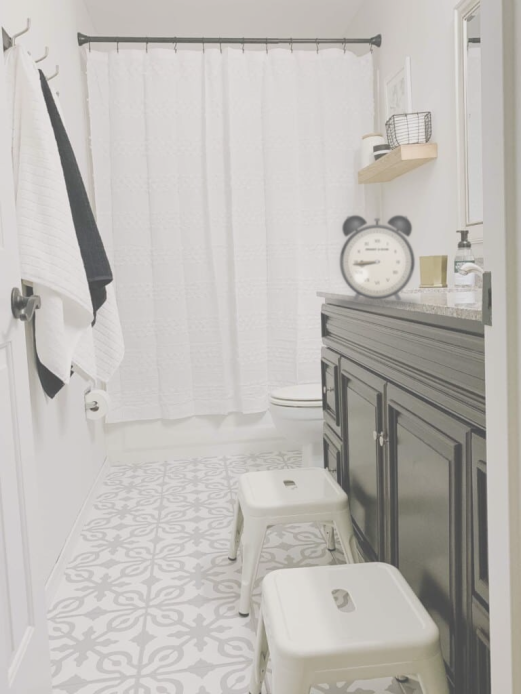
8:44
